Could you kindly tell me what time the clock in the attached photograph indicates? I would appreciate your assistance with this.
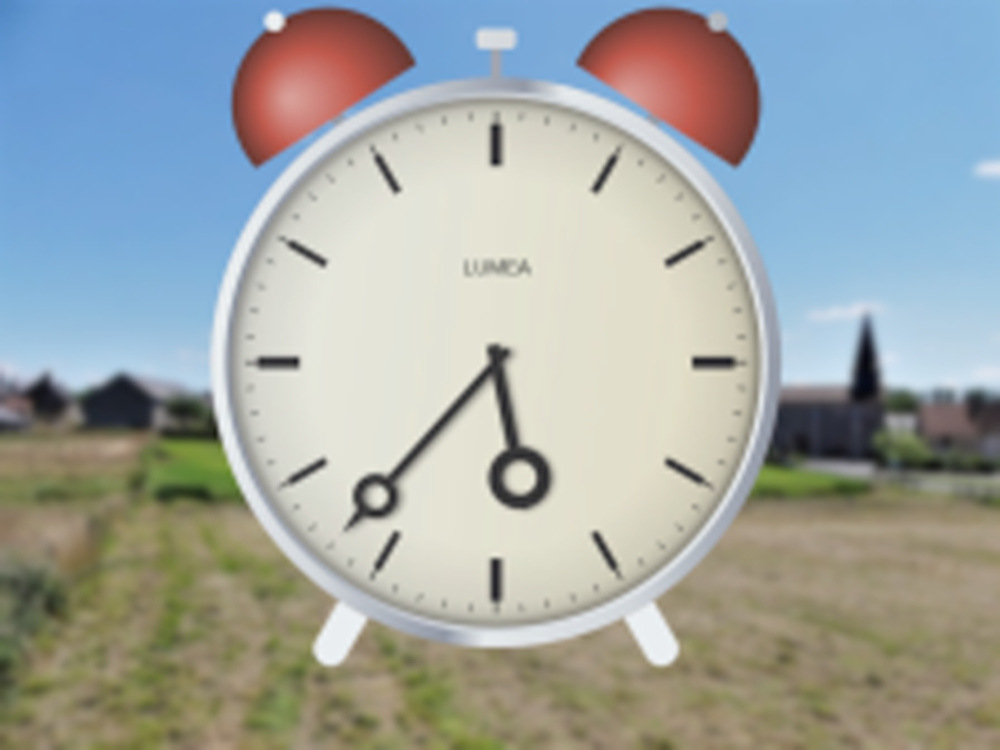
5:37
